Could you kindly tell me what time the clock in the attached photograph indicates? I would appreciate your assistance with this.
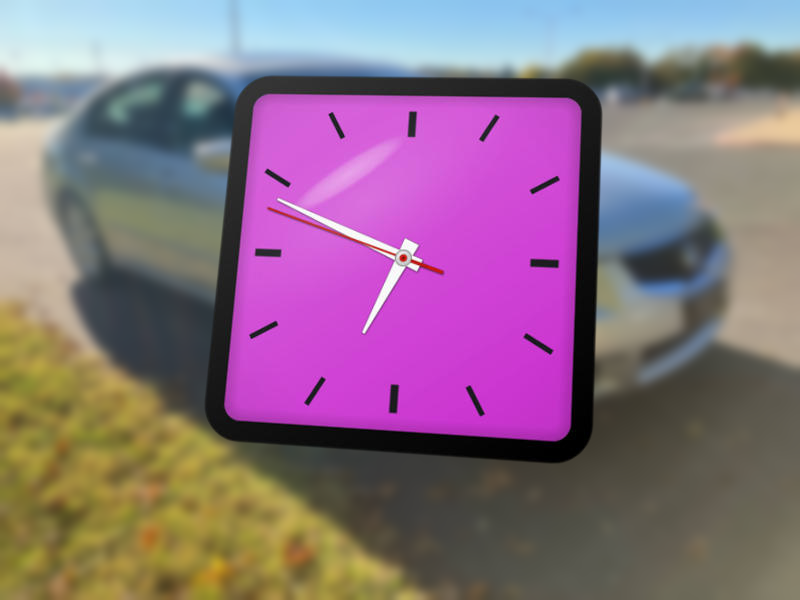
6:48:48
